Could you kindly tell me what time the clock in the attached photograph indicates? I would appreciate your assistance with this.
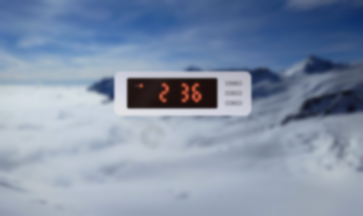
2:36
